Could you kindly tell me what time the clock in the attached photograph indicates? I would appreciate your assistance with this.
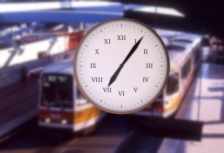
7:06
